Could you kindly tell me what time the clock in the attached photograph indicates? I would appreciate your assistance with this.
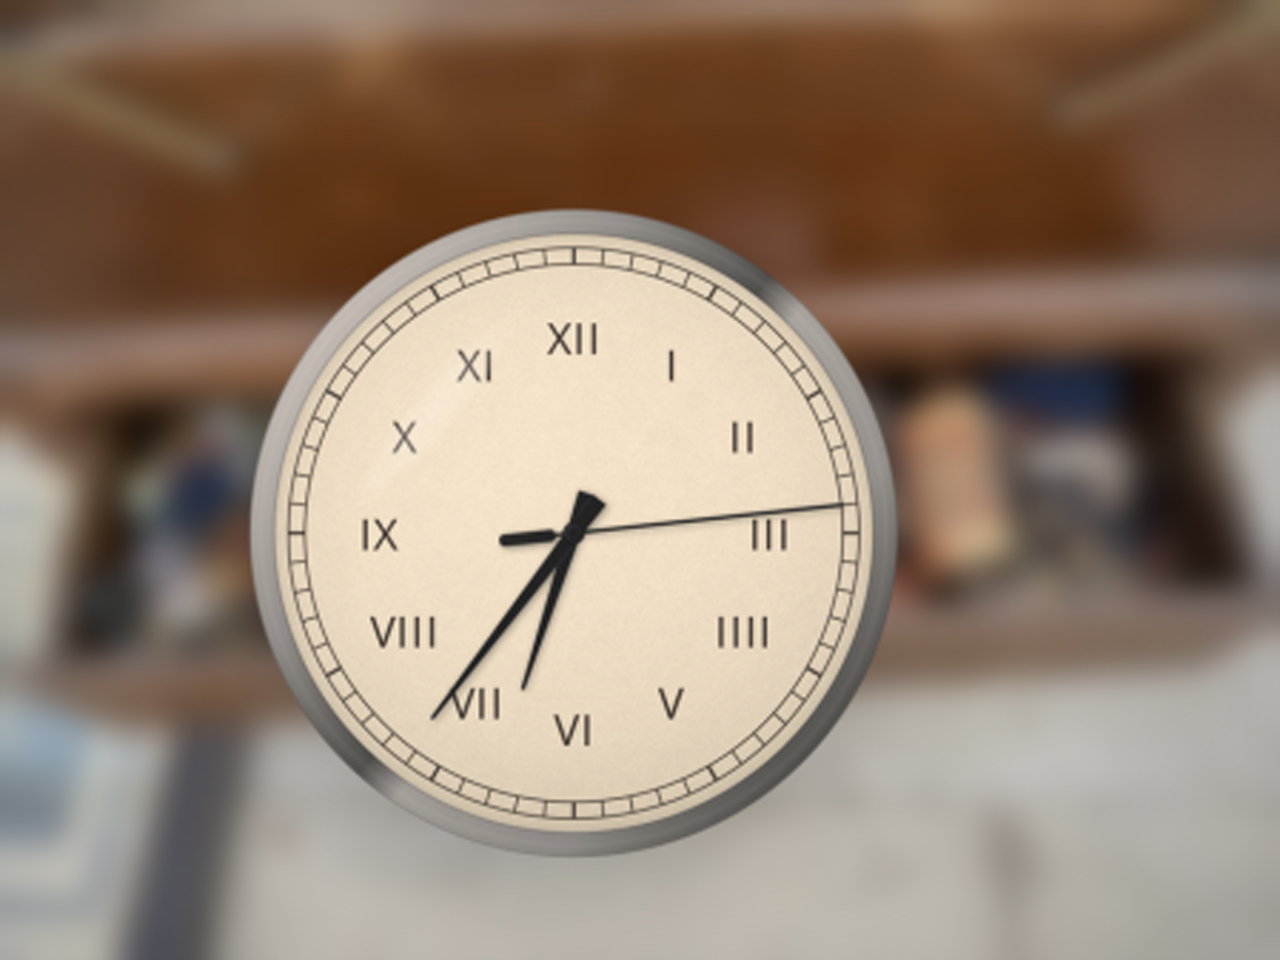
6:36:14
